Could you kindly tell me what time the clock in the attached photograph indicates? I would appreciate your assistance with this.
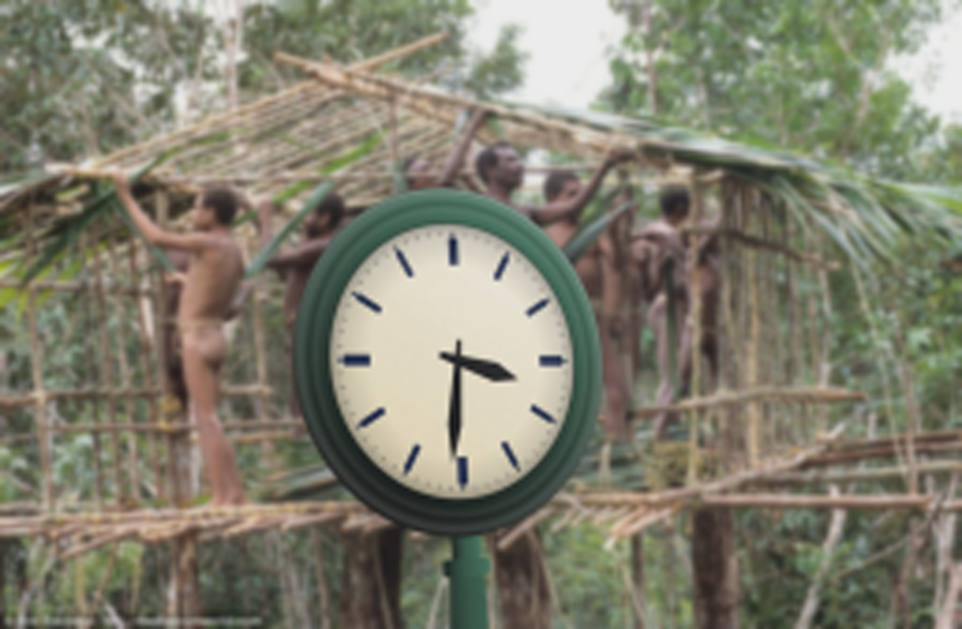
3:31
